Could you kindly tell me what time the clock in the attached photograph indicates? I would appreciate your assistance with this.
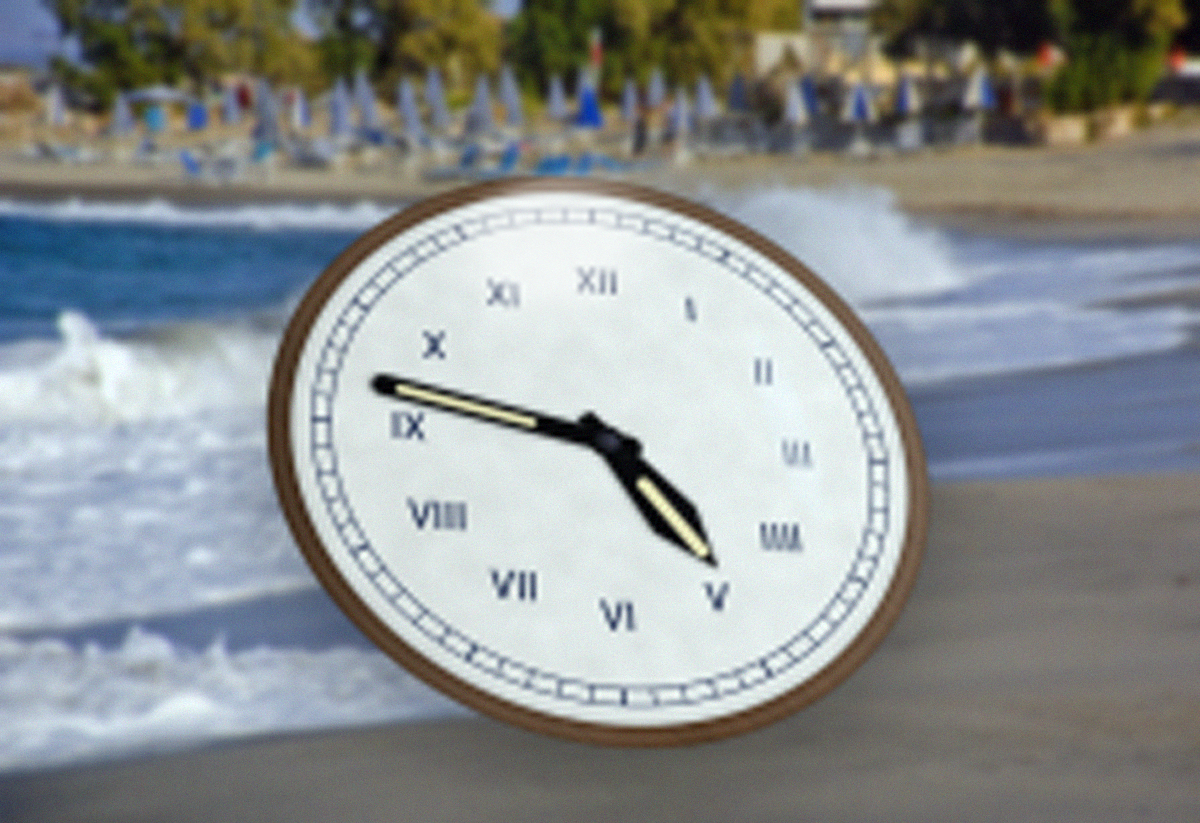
4:47
